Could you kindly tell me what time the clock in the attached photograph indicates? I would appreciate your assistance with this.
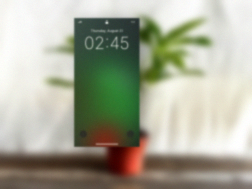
2:45
